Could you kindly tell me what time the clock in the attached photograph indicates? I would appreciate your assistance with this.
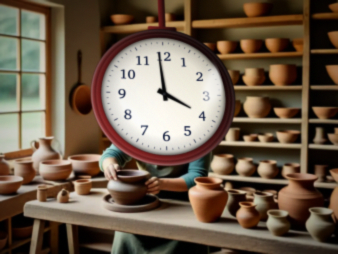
3:59
